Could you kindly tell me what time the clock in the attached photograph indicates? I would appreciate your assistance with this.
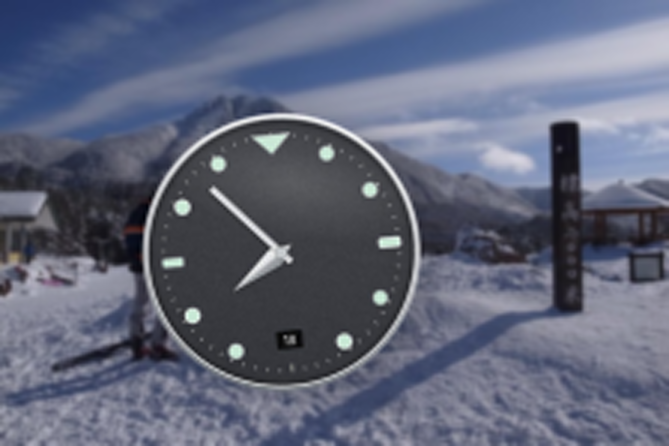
7:53
